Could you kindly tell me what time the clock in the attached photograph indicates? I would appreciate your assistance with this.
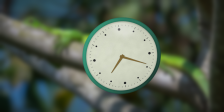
7:19
